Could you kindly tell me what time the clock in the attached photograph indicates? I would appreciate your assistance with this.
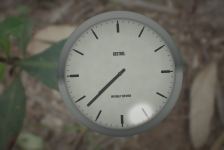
7:38
